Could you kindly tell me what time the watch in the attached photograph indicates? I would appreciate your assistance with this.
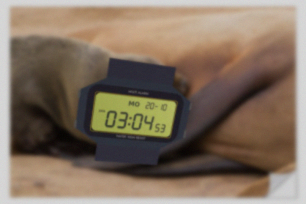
3:04
